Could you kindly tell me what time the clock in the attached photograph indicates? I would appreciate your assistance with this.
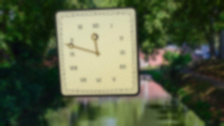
11:48
